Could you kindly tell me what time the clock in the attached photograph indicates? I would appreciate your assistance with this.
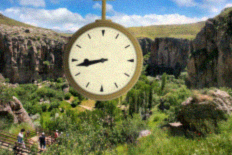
8:43
